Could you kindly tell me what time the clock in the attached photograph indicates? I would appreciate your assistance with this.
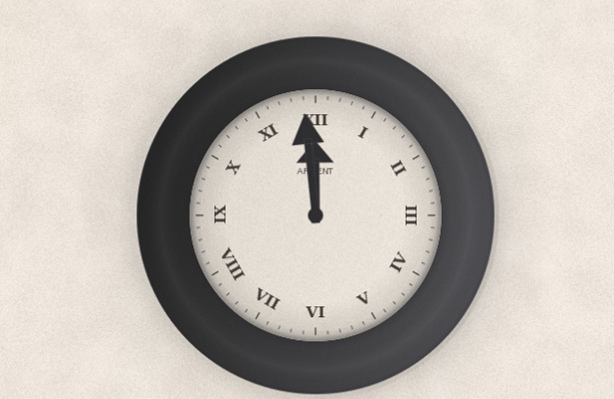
11:59
